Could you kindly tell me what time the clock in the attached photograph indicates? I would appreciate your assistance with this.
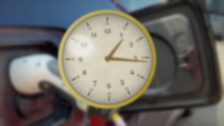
1:16
